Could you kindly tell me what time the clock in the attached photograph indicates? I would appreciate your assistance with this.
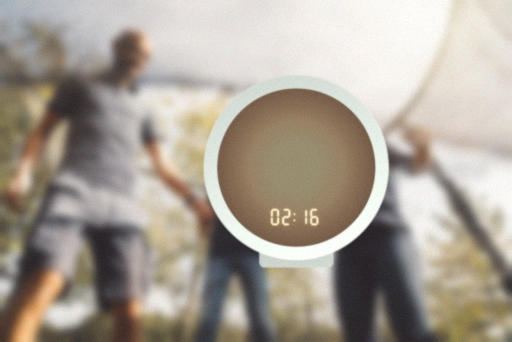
2:16
